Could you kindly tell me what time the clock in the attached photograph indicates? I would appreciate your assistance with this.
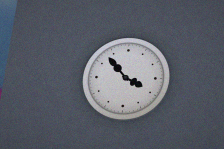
3:53
